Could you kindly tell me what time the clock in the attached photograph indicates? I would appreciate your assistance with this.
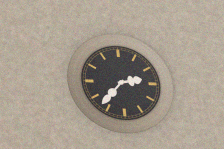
2:37
